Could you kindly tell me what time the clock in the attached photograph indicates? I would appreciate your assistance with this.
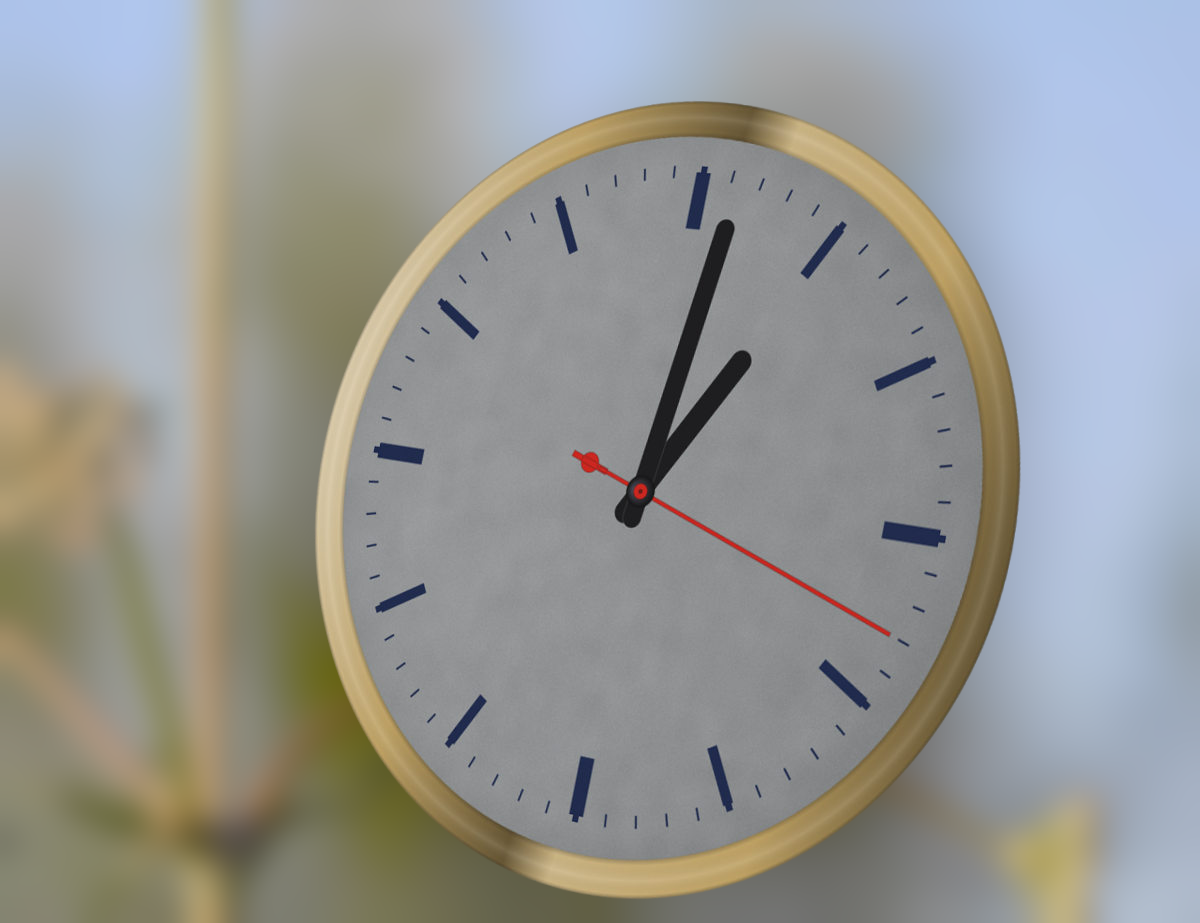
1:01:18
